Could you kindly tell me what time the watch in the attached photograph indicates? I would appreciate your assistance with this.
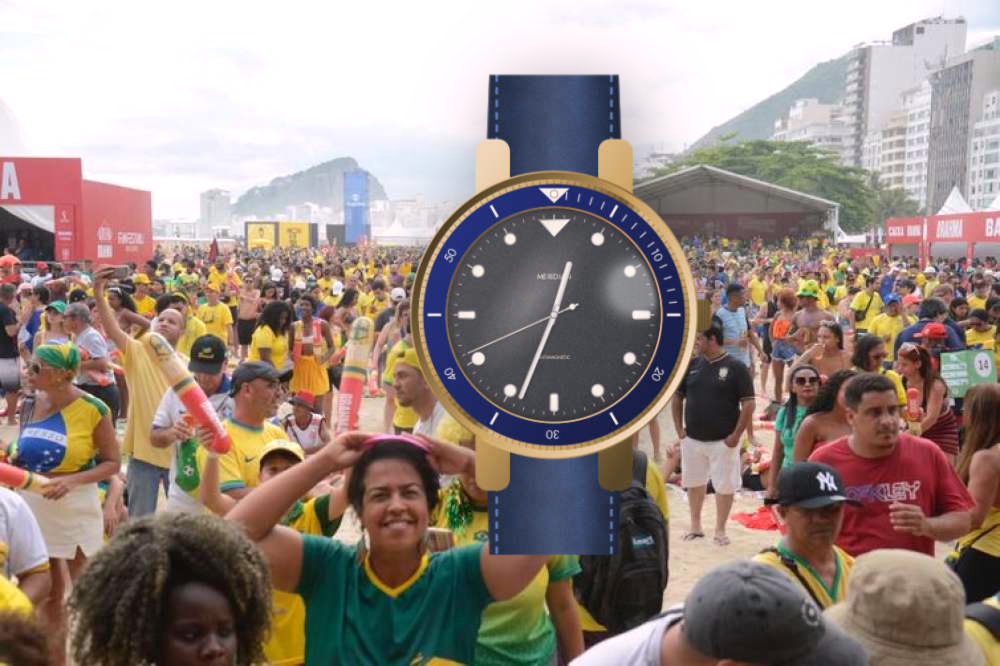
12:33:41
